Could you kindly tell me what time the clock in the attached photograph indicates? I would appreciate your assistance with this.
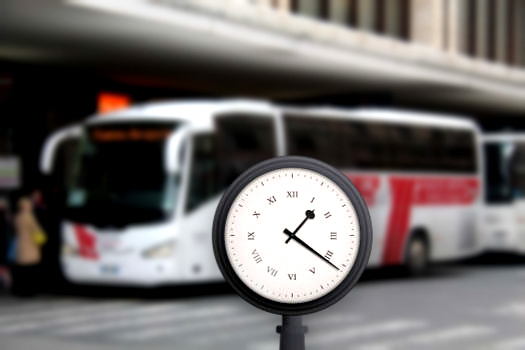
1:21
